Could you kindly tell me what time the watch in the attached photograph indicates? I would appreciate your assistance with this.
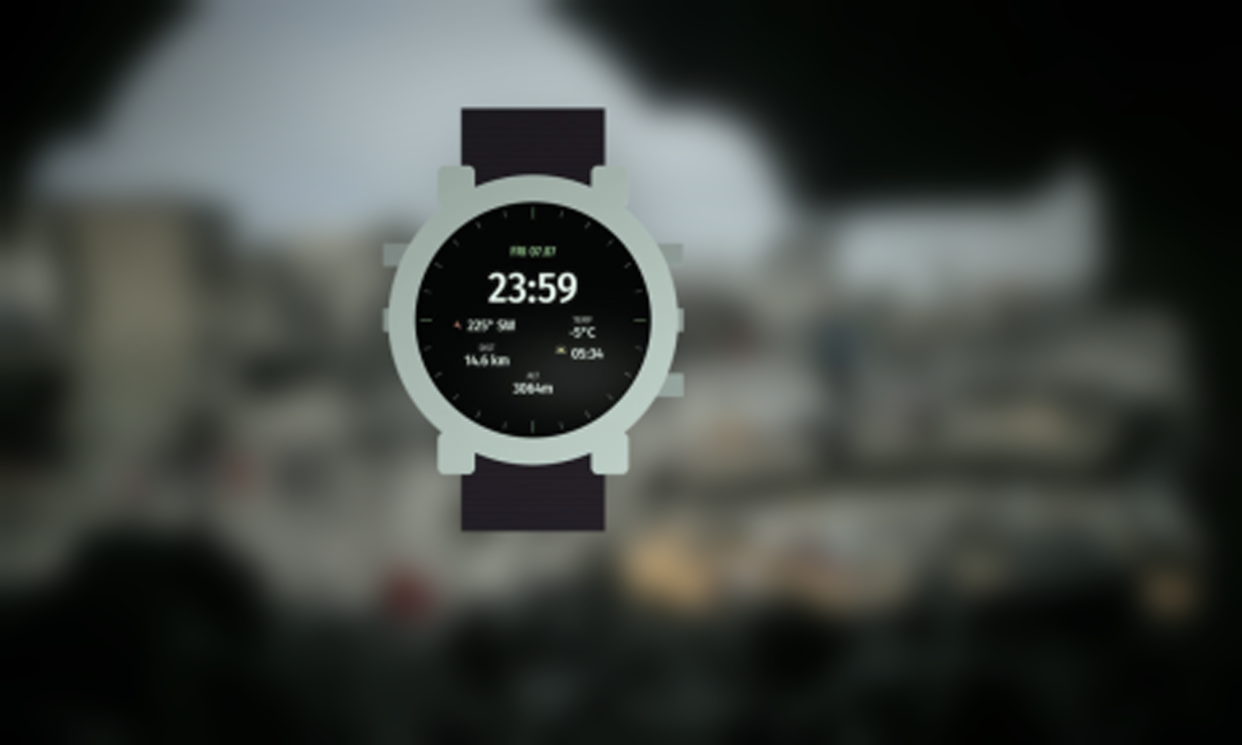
23:59
